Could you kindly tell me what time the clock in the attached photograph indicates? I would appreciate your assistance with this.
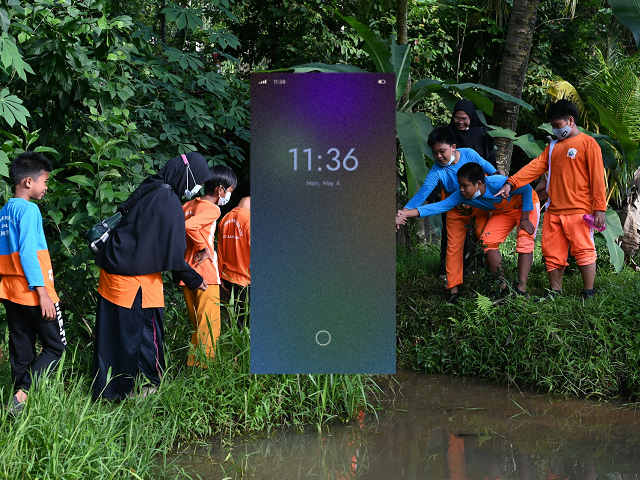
11:36
